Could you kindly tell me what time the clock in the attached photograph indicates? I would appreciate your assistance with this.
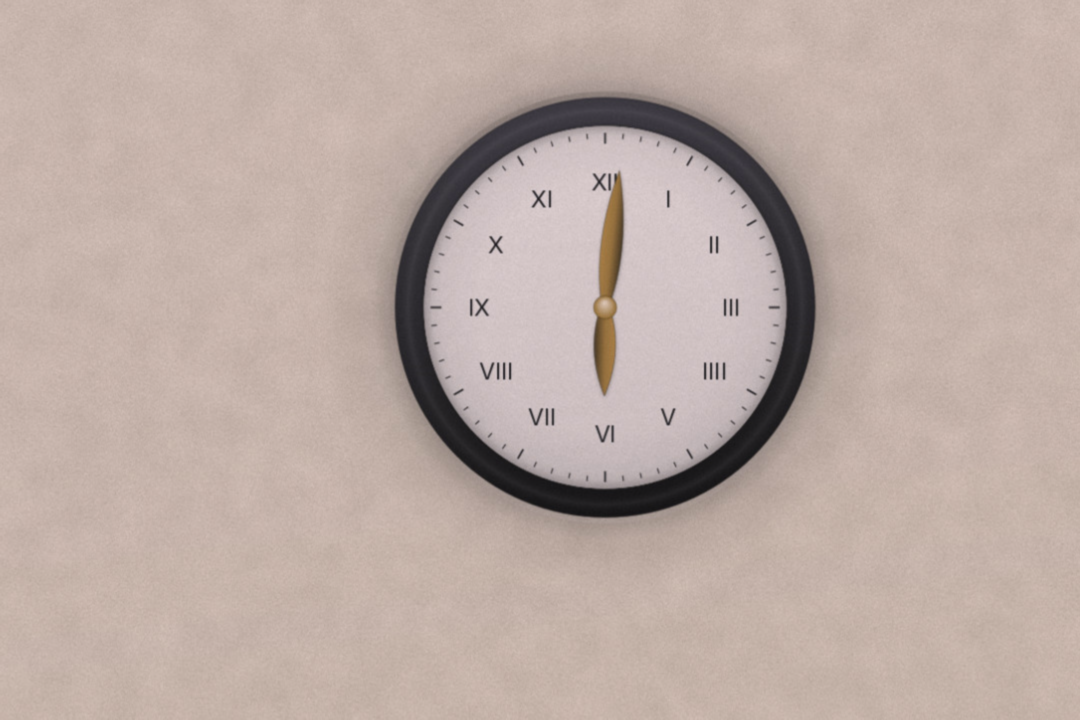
6:01
